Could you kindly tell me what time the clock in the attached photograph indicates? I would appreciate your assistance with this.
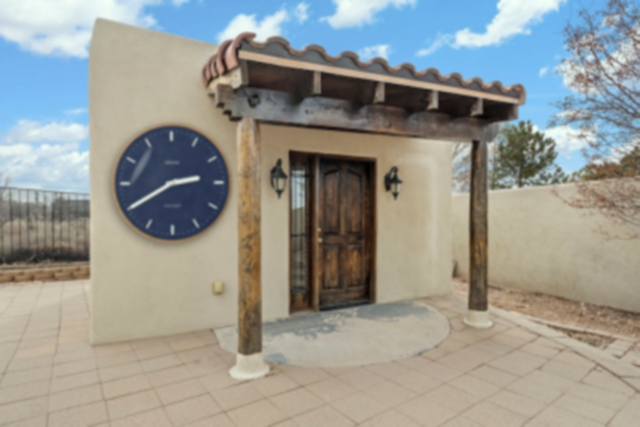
2:40
